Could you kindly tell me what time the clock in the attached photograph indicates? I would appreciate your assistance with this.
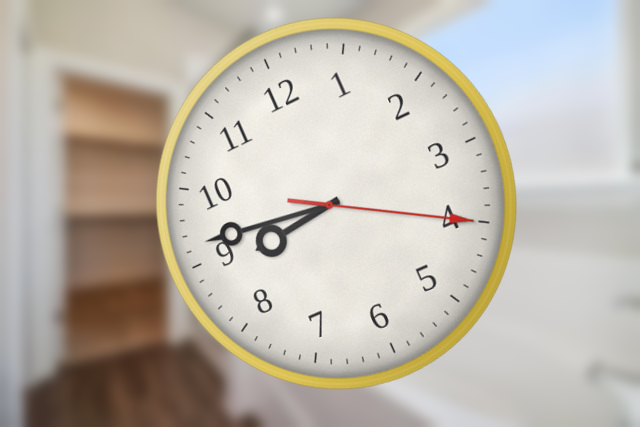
8:46:20
